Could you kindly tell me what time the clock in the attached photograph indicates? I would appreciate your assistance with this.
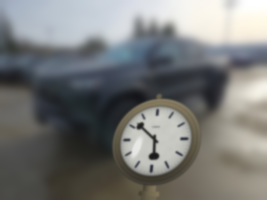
5:52
